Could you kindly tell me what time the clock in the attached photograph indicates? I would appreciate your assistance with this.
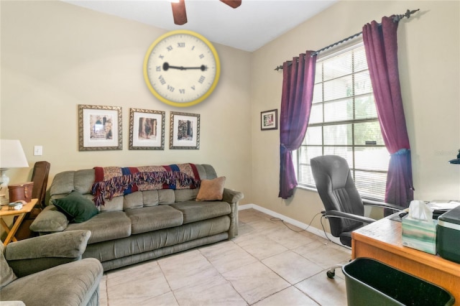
9:15
